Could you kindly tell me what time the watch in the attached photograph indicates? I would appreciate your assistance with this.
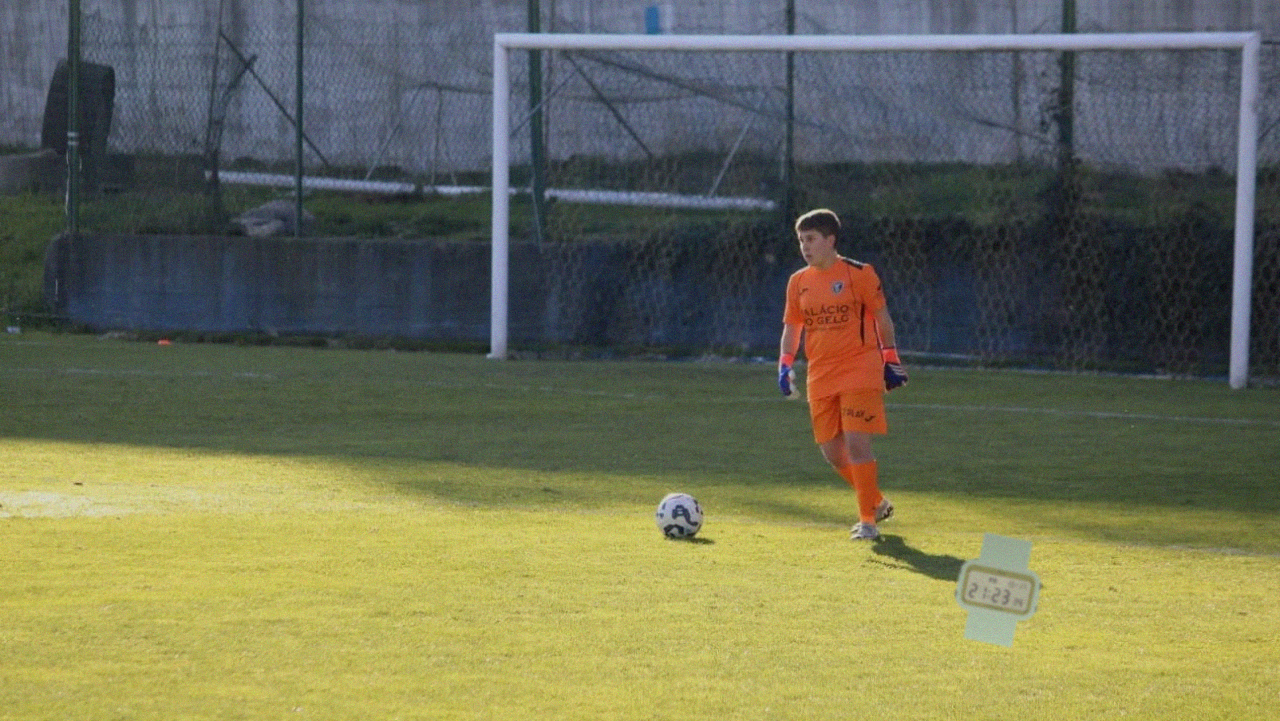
21:23
